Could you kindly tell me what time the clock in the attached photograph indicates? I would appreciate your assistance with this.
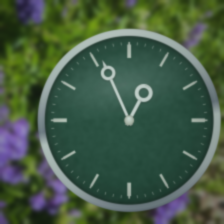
12:56
